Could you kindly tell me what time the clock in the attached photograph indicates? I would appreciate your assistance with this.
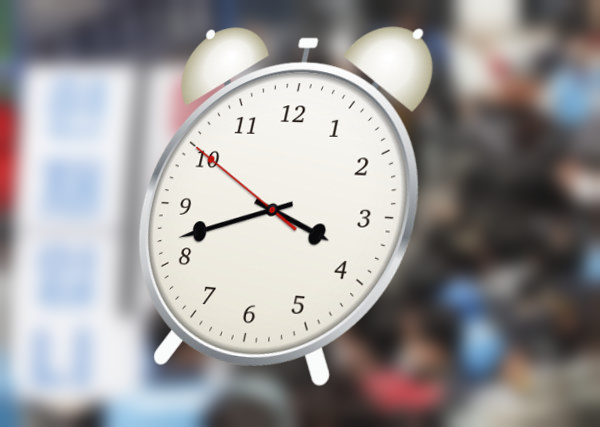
3:41:50
